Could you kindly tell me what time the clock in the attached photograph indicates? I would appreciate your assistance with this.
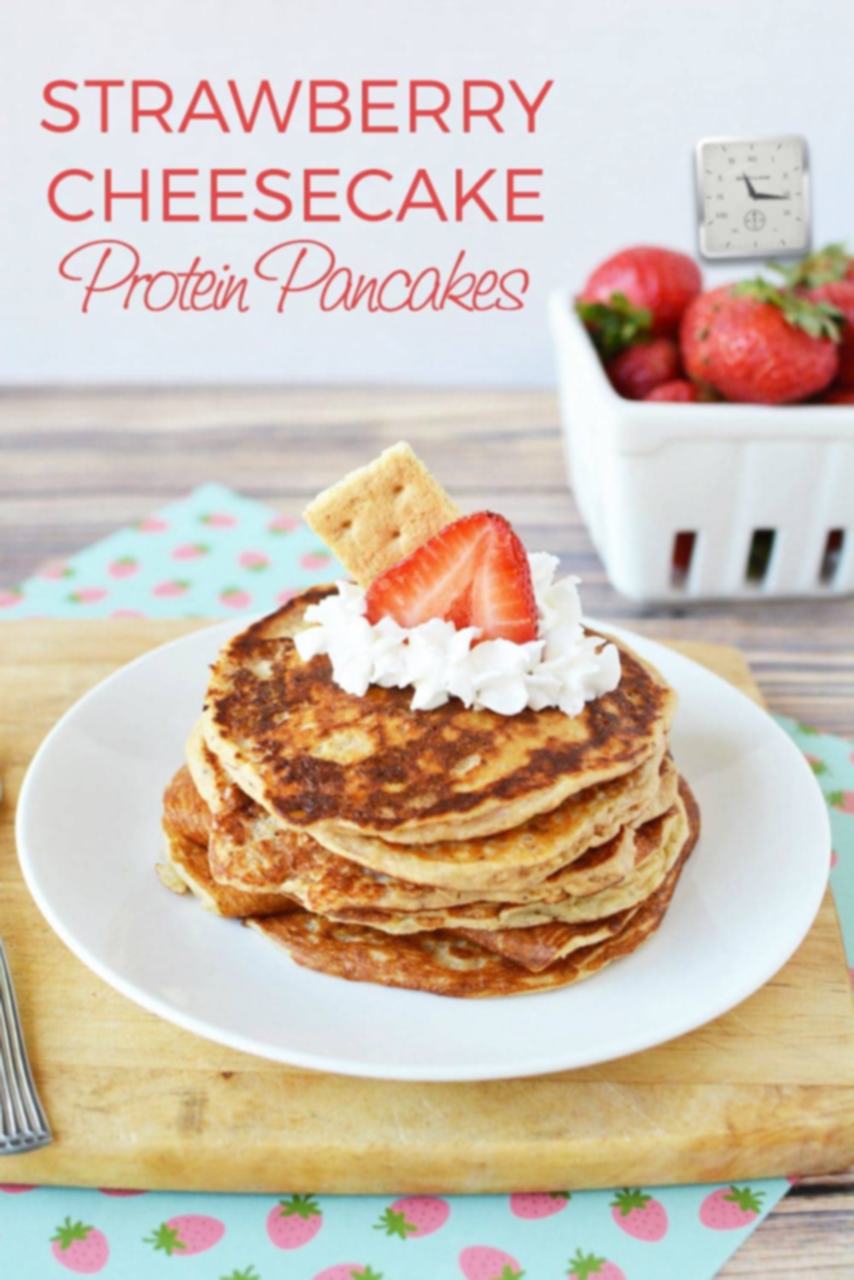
11:16
